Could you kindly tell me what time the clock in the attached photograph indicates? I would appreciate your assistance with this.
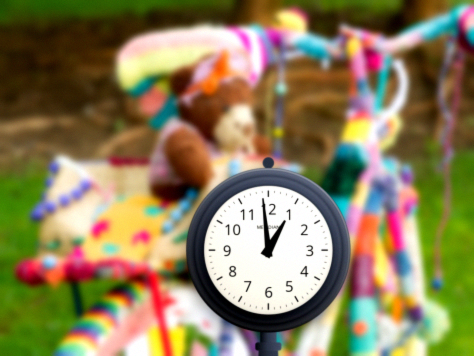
12:59
